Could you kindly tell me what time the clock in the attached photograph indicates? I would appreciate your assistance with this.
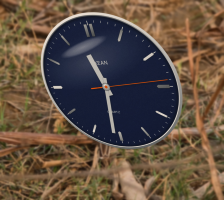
11:31:14
